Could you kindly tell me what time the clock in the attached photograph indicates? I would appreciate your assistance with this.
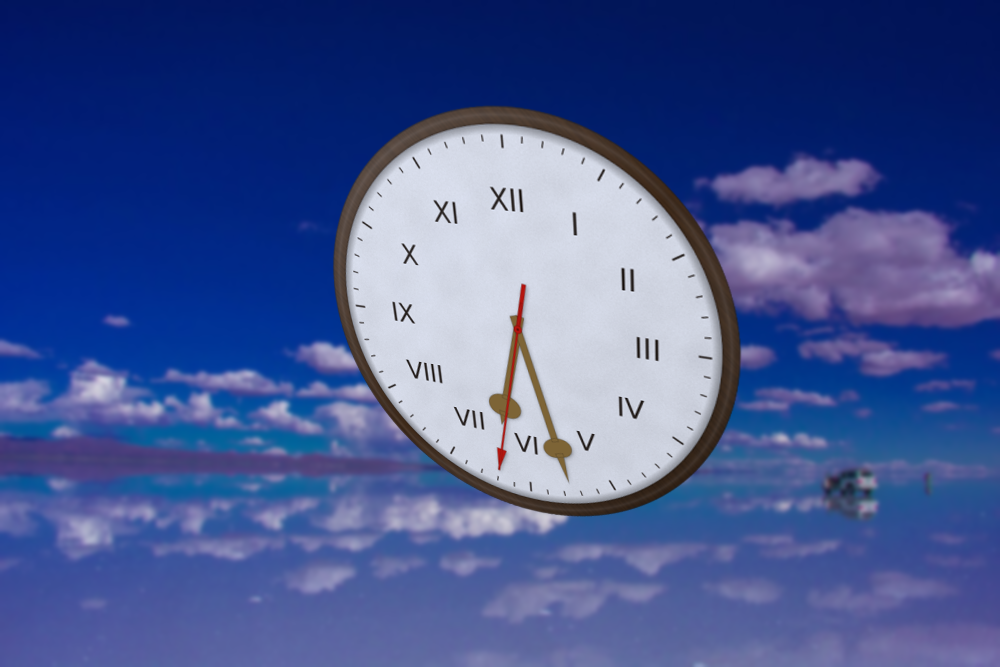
6:27:32
